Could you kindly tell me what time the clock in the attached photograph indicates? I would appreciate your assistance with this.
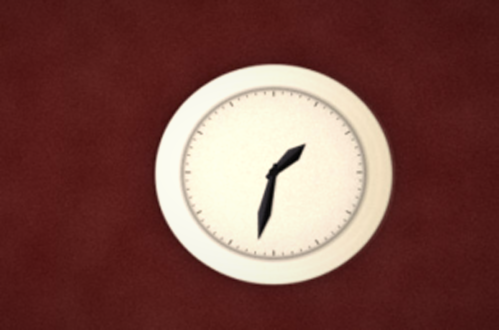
1:32
